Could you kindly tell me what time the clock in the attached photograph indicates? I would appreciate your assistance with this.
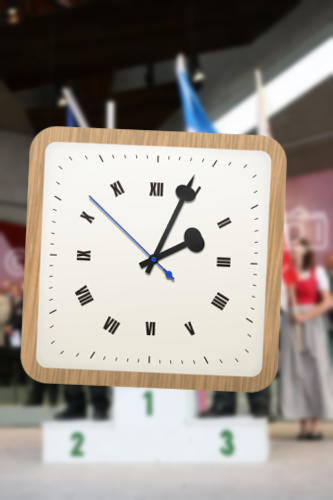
2:03:52
